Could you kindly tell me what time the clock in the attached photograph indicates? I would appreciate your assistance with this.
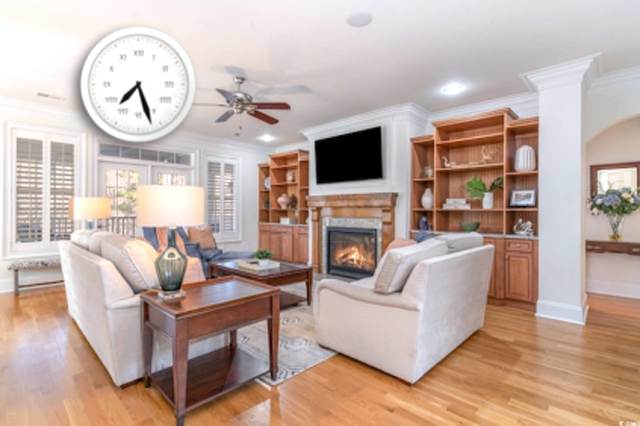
7:27
